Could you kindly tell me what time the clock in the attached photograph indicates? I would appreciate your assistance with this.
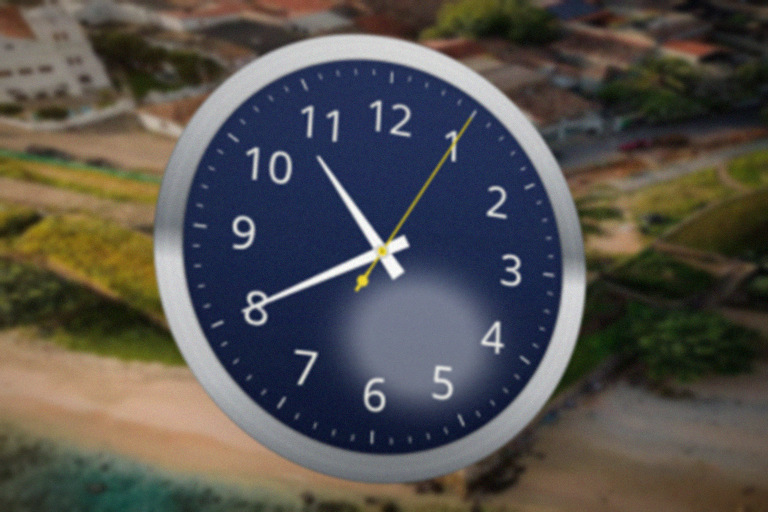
10:40:05
